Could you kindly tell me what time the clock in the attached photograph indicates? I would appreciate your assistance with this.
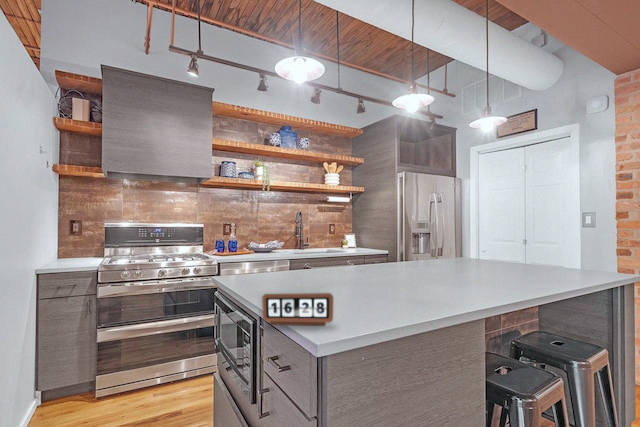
16:28
